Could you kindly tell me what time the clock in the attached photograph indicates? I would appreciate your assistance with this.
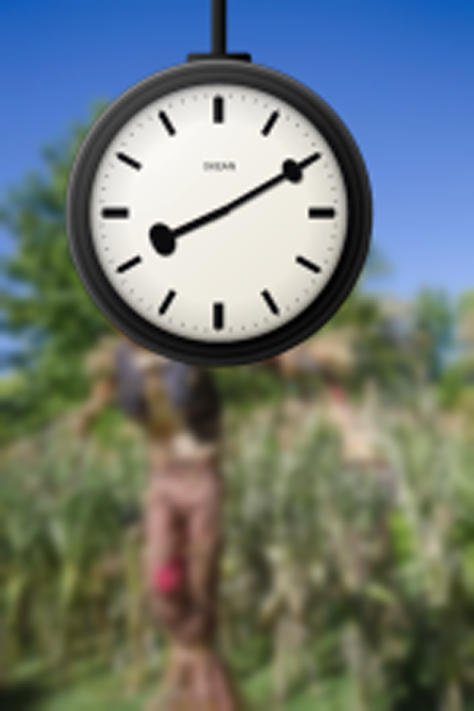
8:10
